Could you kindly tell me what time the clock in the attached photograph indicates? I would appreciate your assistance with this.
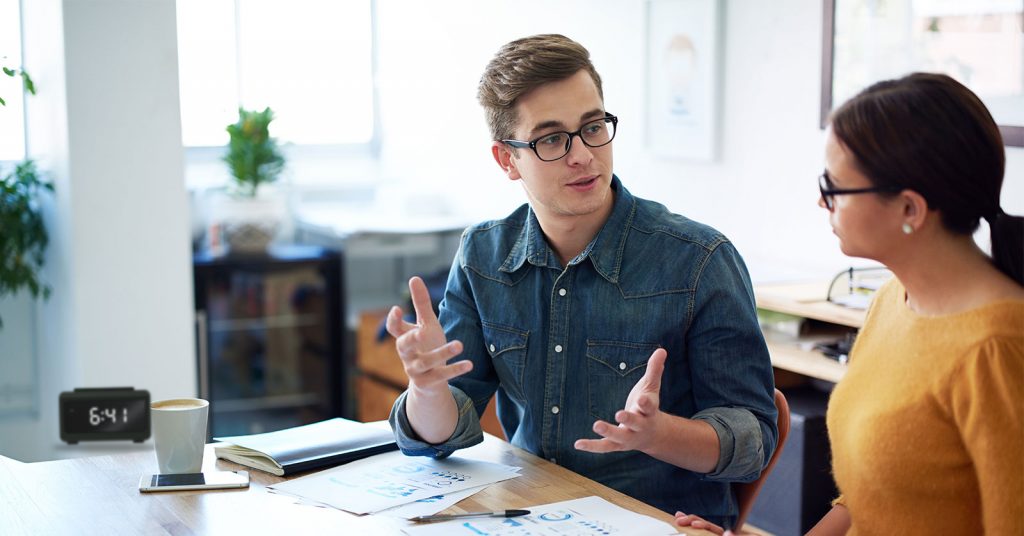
6:41
